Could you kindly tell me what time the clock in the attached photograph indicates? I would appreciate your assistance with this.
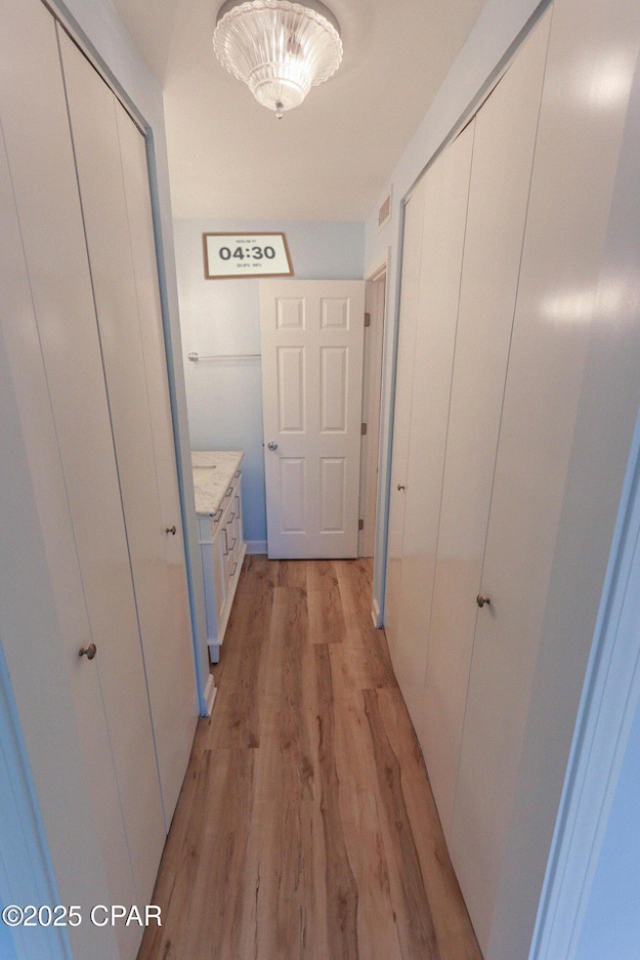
4:30
